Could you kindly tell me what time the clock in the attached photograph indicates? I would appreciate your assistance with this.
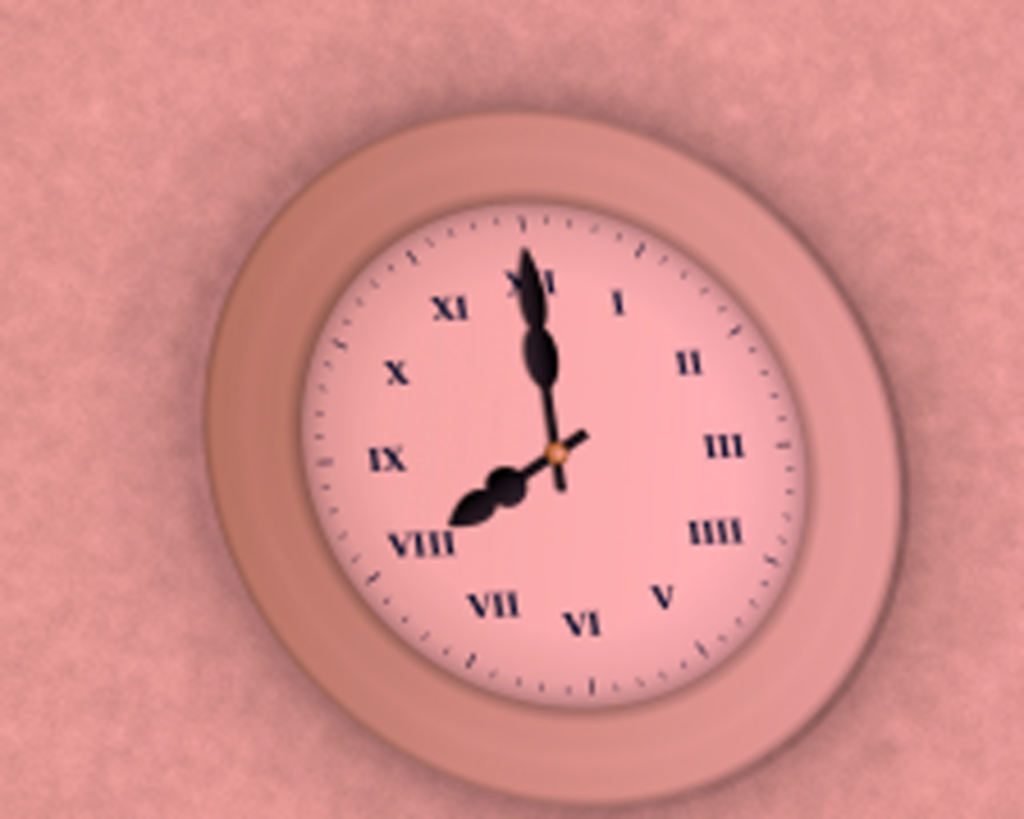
8:00
